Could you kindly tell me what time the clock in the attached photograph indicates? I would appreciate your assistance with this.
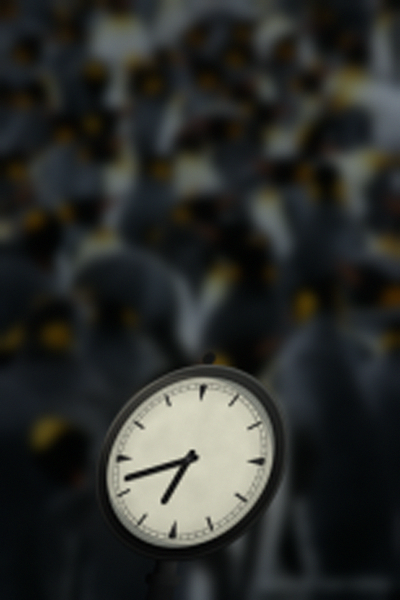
6:42
